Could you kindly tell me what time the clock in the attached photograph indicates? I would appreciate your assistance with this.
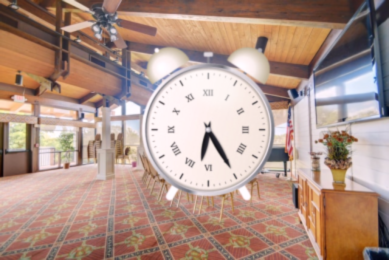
6:25
